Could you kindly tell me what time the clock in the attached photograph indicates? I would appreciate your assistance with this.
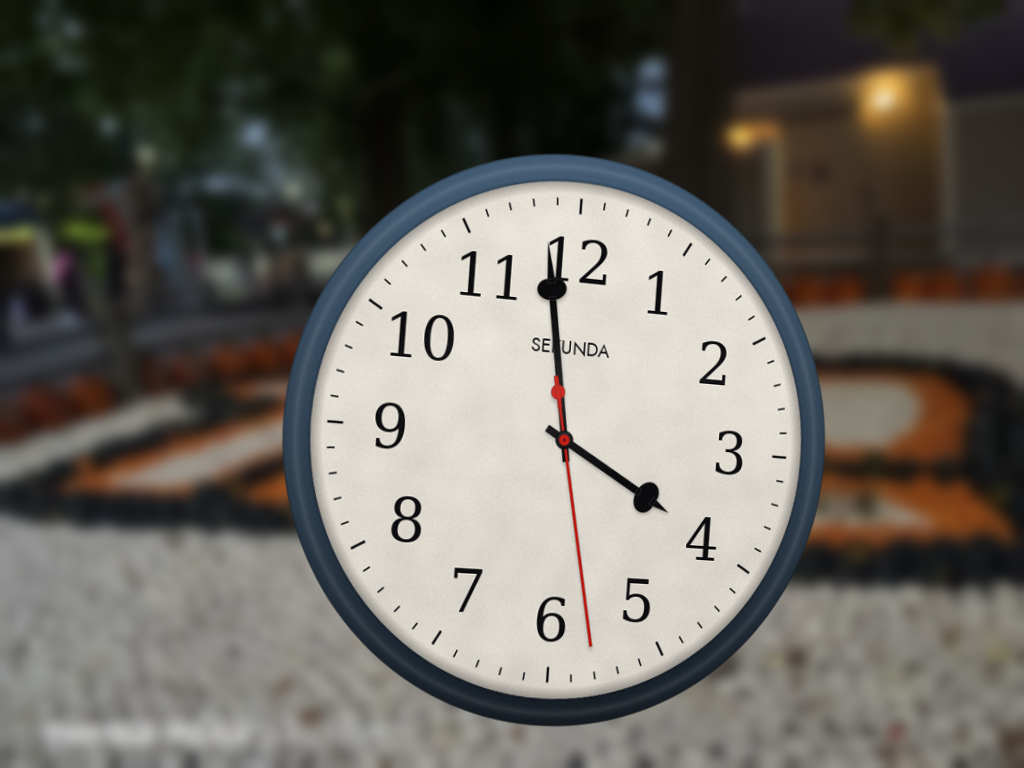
3:58:28
